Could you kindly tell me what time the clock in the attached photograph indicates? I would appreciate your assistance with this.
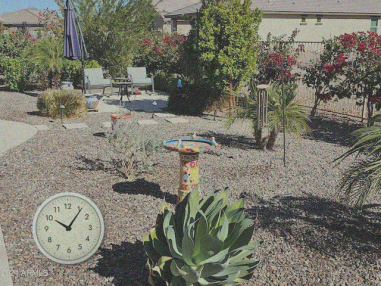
10:06
